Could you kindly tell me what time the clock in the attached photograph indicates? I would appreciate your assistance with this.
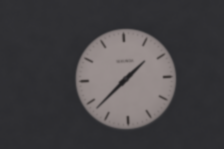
1:38
